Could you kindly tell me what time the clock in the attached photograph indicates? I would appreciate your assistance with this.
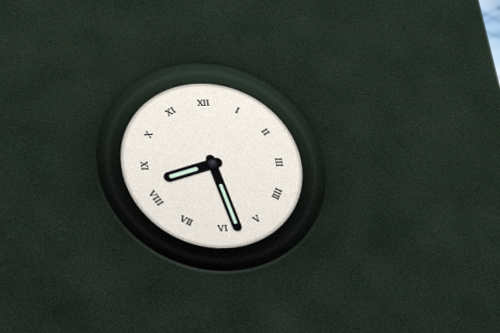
8:28
